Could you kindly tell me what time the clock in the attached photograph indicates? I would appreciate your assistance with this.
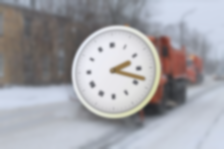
2:18
